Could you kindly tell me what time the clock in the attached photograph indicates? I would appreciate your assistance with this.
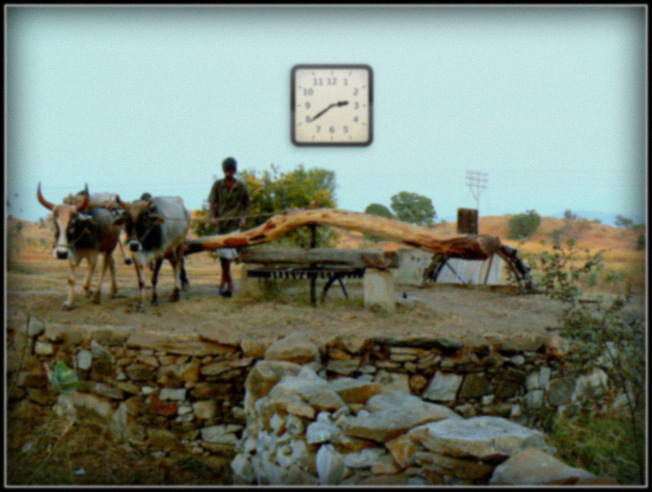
2:39
